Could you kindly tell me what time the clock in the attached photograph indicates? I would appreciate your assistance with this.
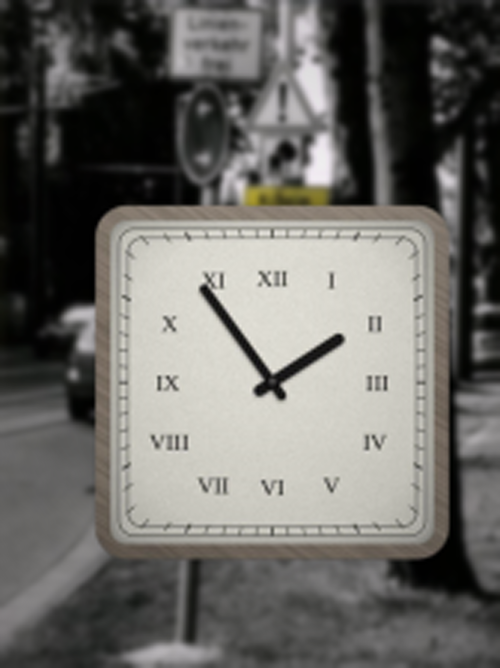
1:54
